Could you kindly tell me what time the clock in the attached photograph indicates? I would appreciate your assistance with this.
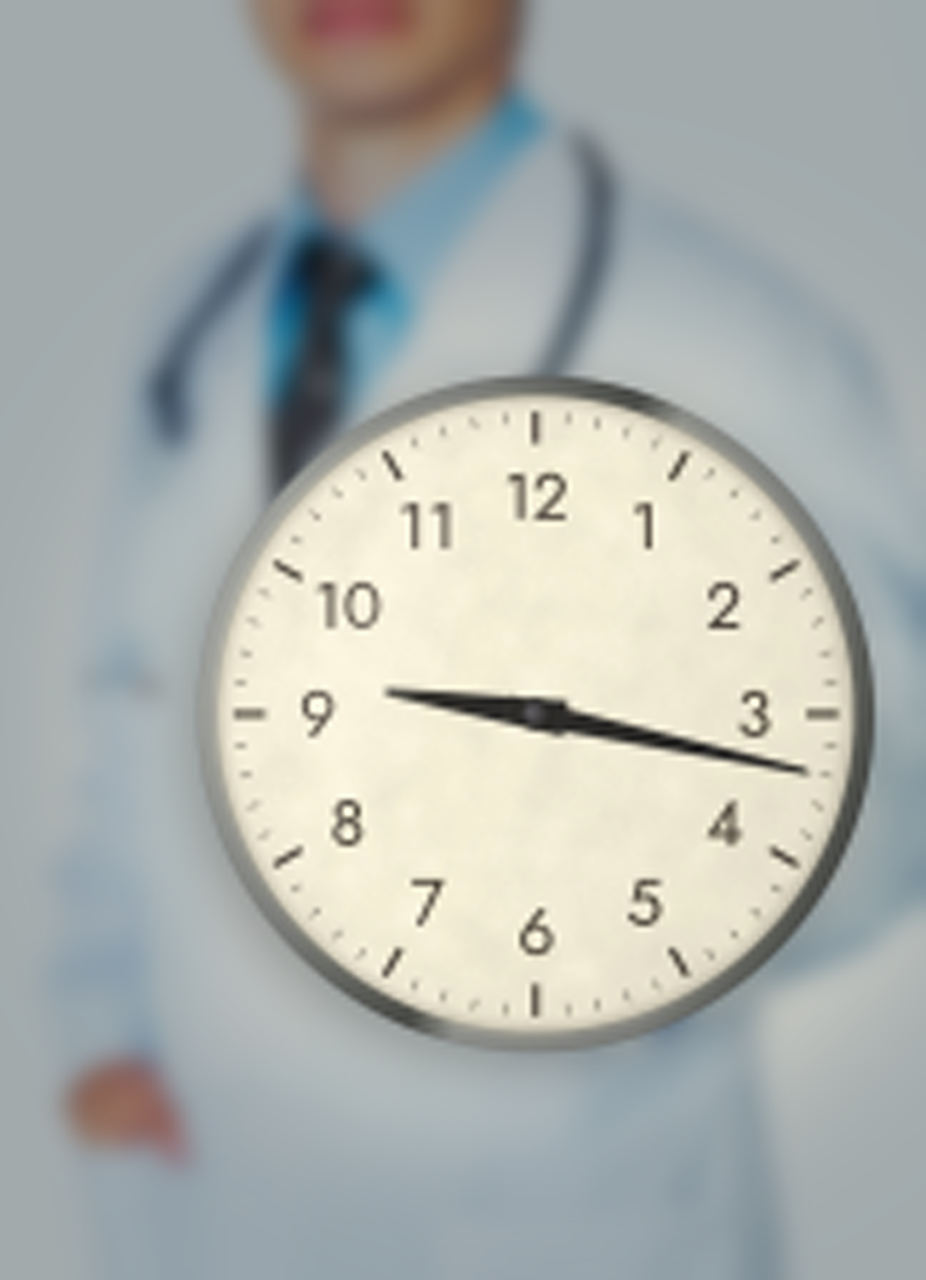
9:17
